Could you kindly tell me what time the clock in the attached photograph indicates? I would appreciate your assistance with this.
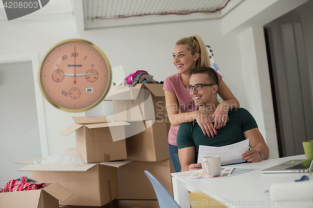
9:14
